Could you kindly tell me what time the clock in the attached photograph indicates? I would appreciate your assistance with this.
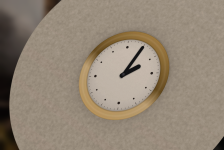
2:05
